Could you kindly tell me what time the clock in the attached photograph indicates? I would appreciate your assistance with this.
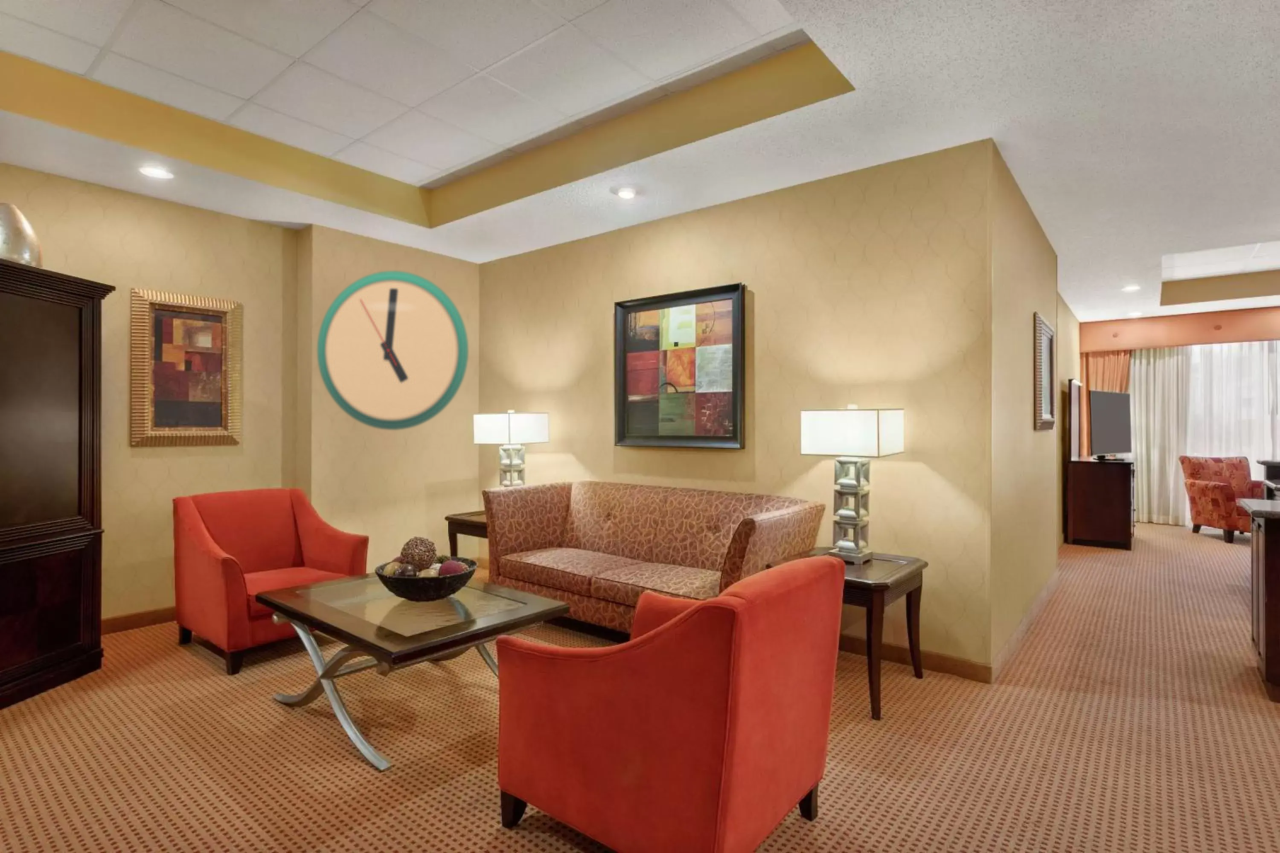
5:00:55
